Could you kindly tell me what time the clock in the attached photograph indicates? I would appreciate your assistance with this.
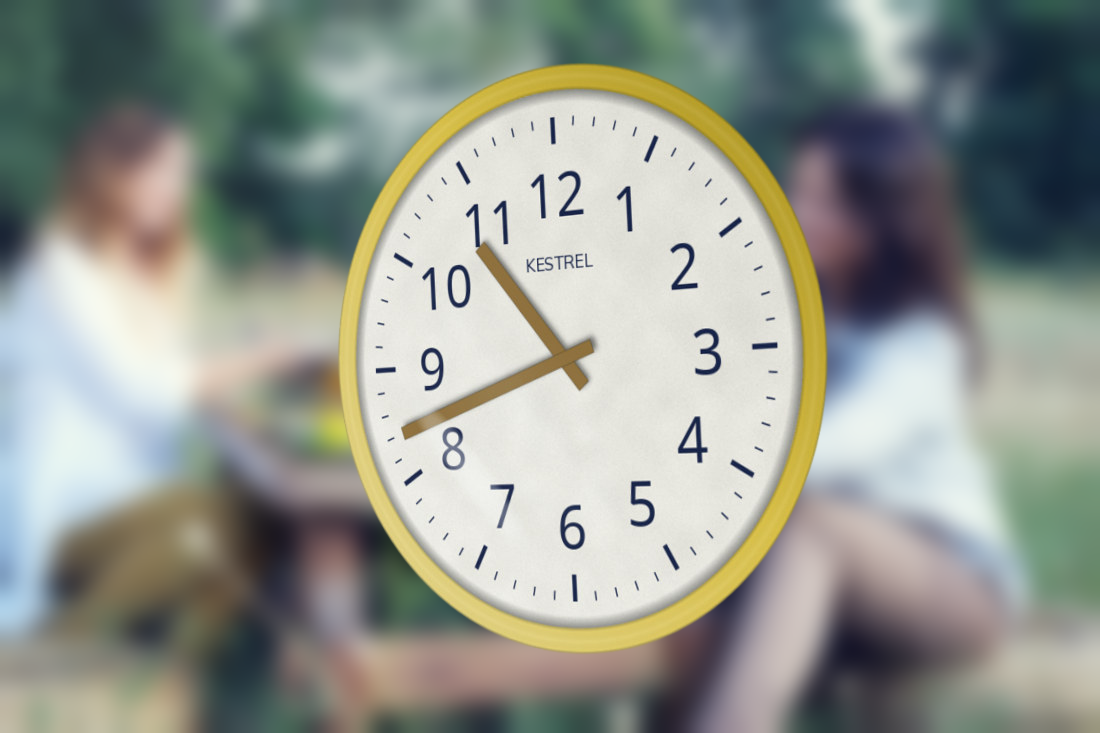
10:42
